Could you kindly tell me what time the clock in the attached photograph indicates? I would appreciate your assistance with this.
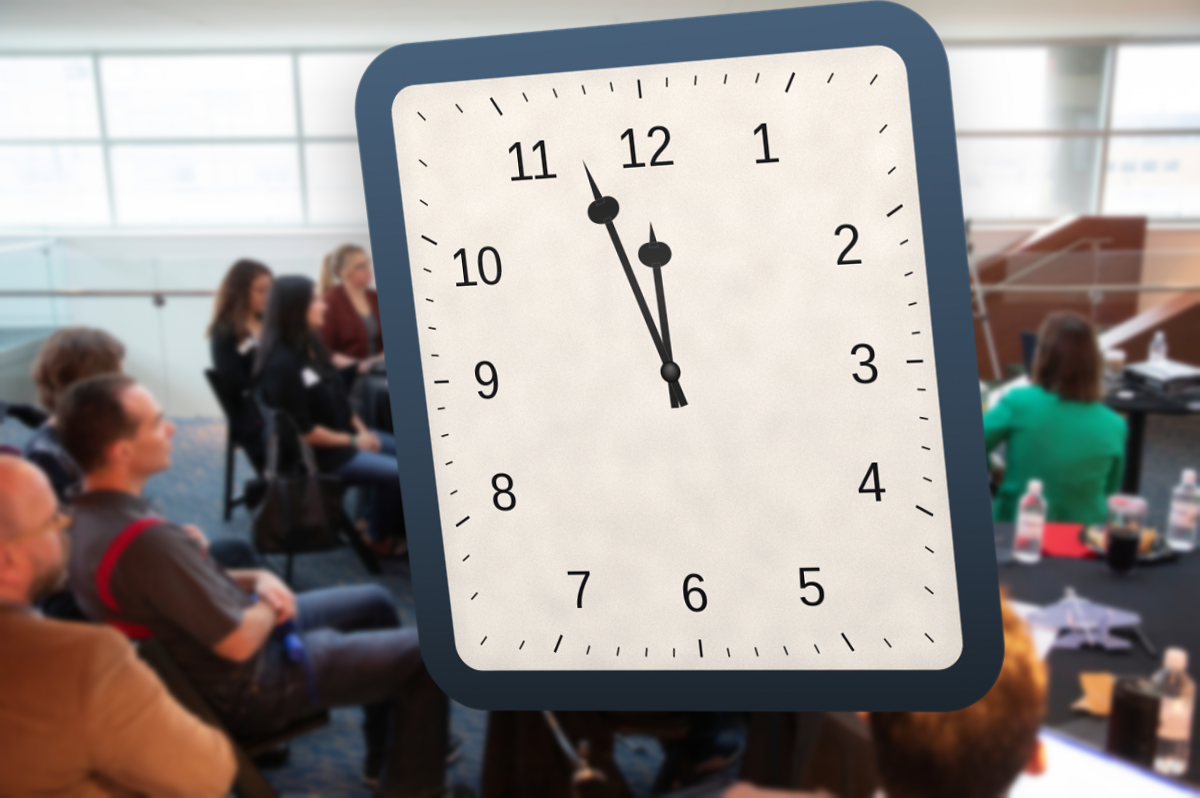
11:57
